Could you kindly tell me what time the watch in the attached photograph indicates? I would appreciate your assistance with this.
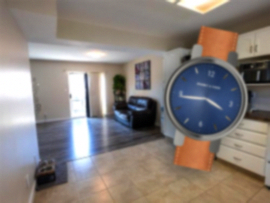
3:44
